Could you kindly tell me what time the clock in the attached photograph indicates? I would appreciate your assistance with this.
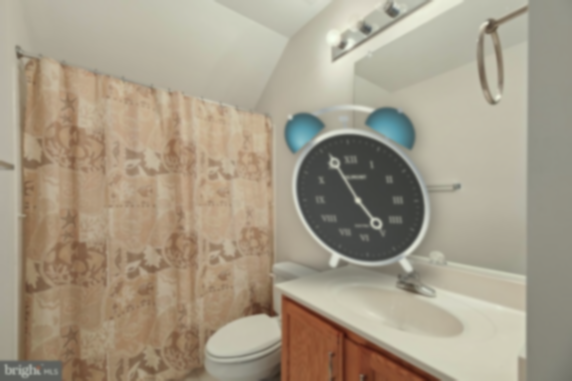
4:56
